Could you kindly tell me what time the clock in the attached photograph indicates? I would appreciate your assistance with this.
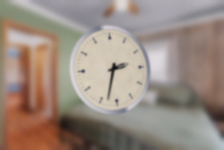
2:33
